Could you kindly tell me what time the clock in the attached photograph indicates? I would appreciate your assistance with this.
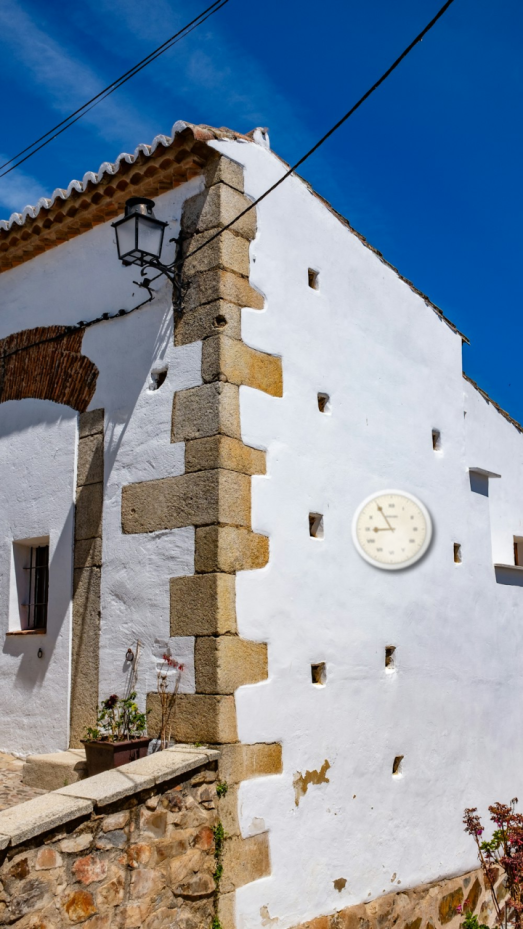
8:55
